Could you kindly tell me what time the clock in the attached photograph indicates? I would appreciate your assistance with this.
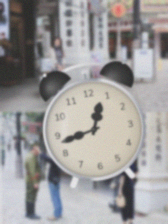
12:43
